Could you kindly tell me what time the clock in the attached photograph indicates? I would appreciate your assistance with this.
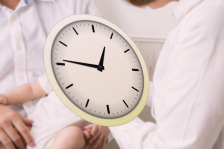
12:46
